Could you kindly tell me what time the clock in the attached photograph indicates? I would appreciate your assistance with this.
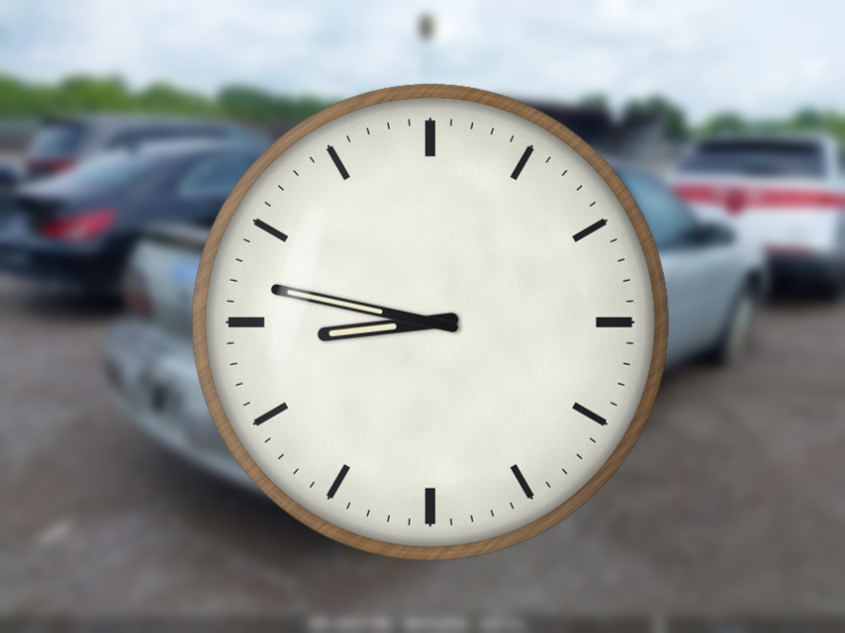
8:47
